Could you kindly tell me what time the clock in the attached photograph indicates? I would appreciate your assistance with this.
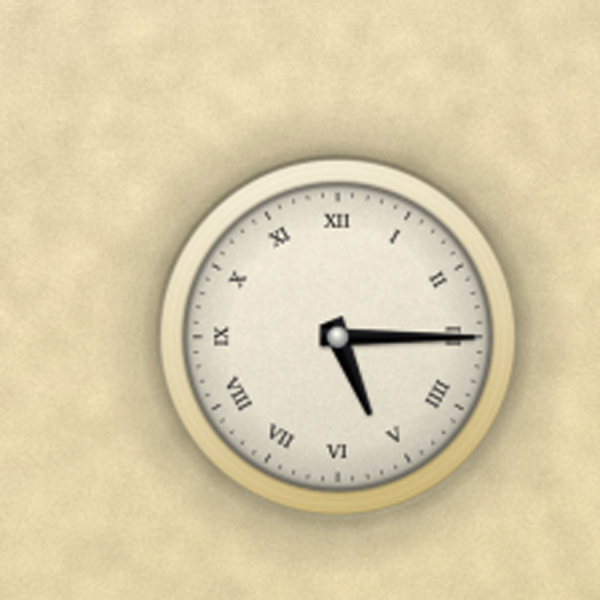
5:15
